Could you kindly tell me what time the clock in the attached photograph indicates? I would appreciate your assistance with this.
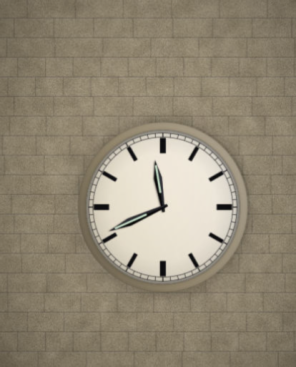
11:41
